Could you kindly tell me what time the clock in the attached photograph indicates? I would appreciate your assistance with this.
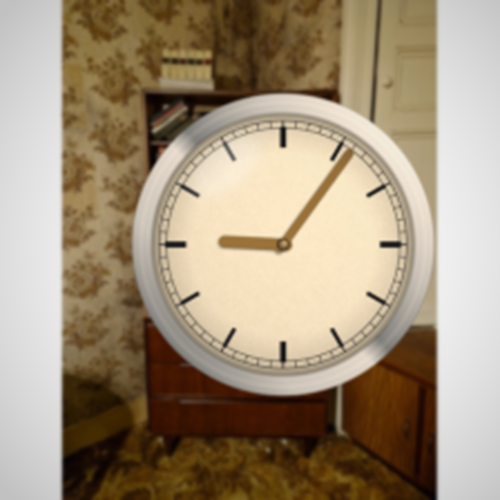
9:06
